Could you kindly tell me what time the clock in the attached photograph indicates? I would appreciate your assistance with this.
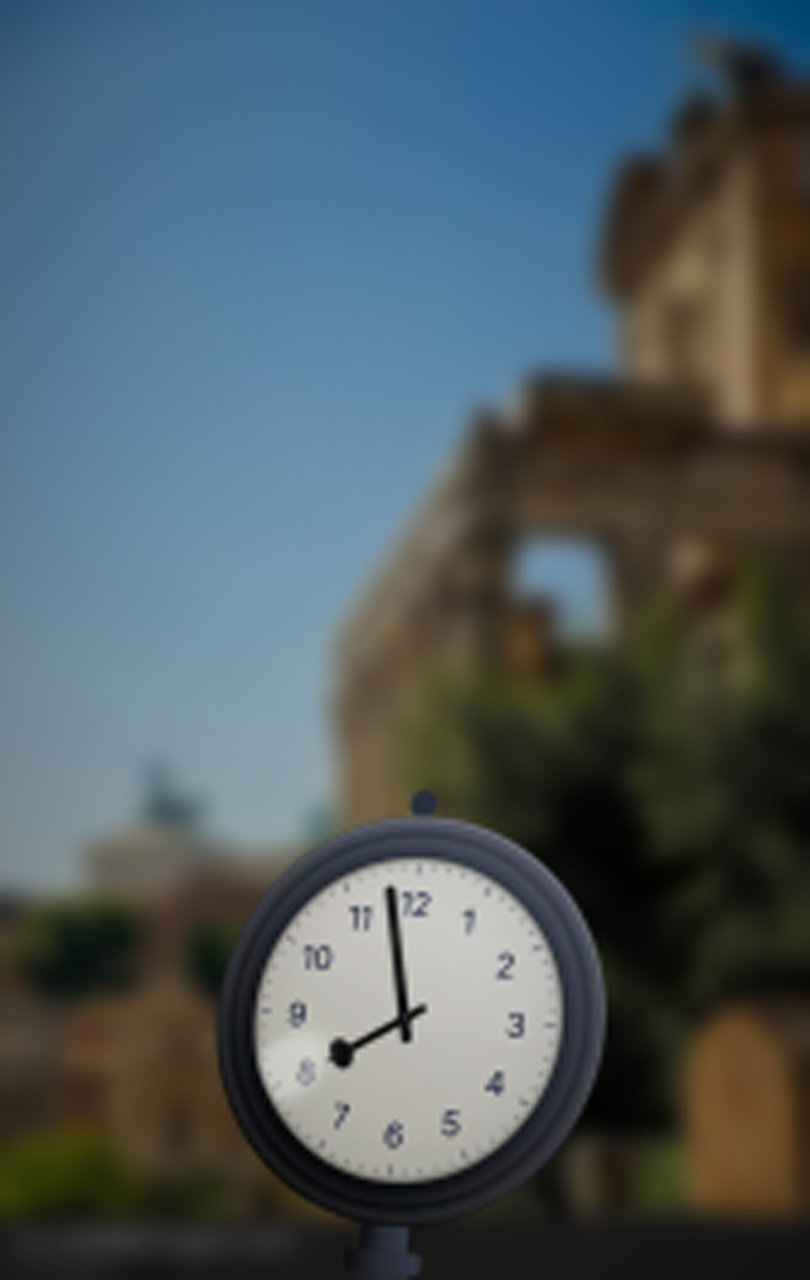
7:58
